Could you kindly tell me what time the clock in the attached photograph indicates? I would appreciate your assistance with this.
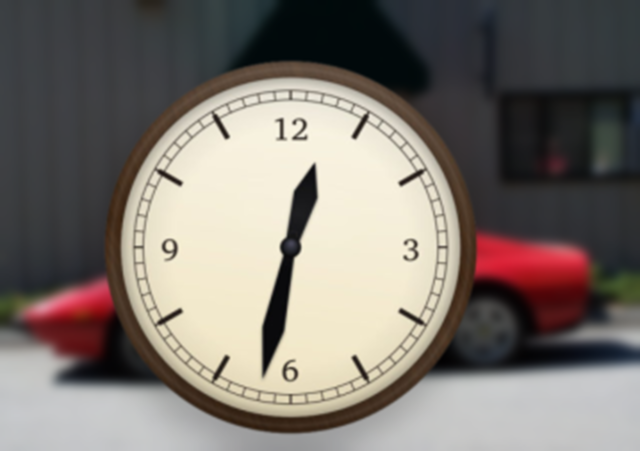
12:32
